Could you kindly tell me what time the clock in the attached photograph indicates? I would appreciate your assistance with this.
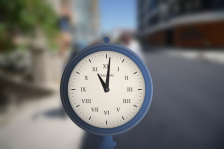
11:01
